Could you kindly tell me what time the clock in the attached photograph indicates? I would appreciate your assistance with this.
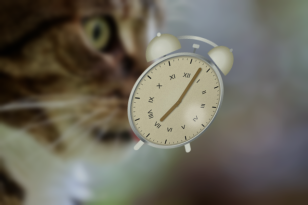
7:03
